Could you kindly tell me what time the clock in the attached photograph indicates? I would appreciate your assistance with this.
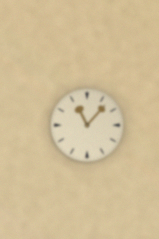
11:07
